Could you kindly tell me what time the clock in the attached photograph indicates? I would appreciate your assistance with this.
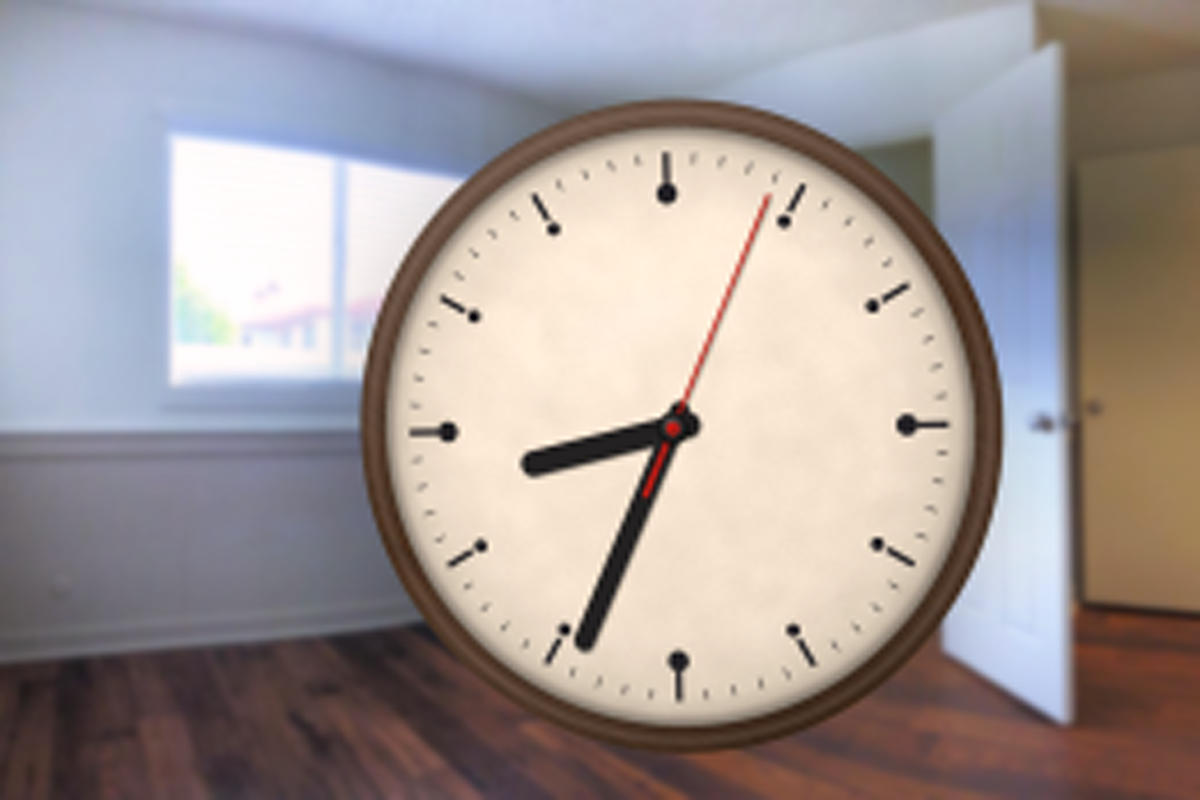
8:34:04
